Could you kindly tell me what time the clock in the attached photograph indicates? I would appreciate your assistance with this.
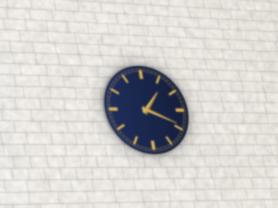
1:19
